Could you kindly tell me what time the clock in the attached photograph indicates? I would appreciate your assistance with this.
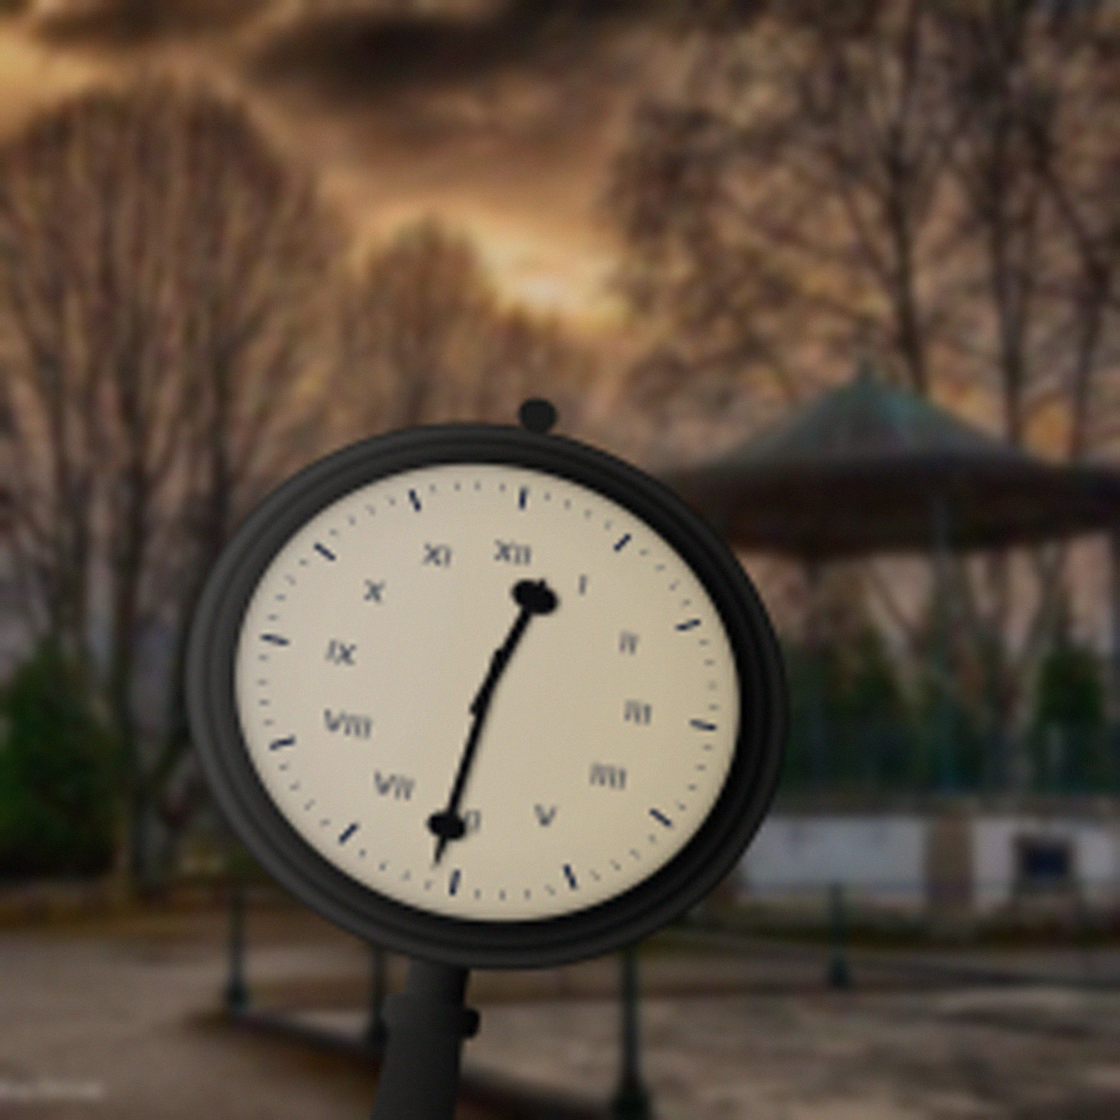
12:31
